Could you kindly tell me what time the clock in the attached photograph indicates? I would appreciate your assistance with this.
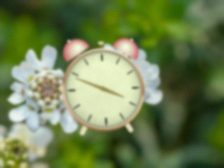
3:49
